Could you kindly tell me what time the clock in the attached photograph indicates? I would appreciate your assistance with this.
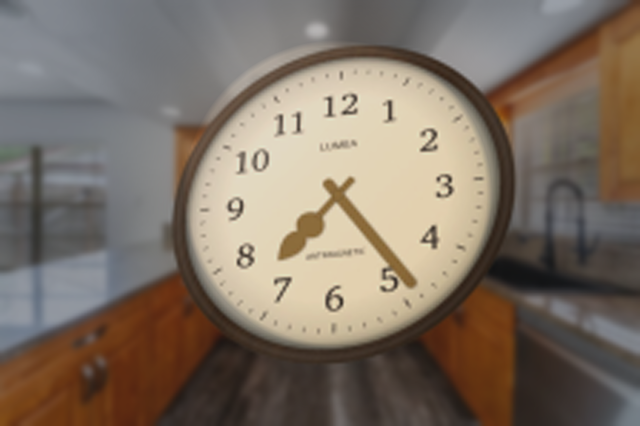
7:24
